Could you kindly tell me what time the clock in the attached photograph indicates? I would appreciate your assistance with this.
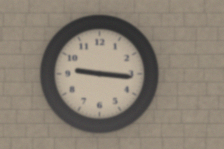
9:16
